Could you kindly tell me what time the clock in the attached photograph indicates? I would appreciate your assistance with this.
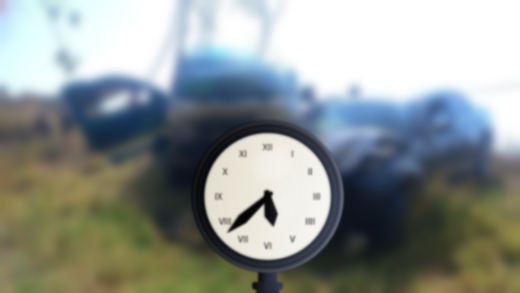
5:38
